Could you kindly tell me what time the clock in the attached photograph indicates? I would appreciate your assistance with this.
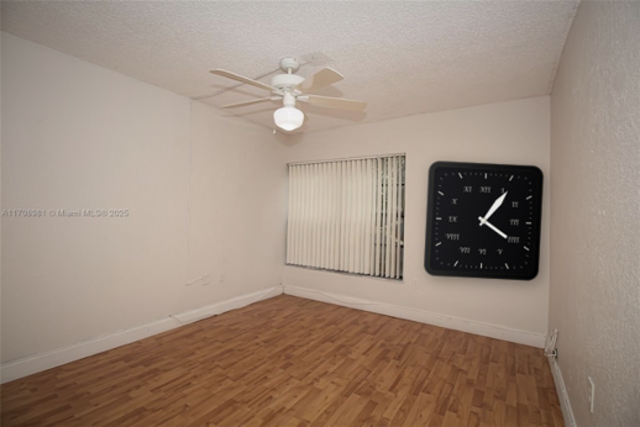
4:06
